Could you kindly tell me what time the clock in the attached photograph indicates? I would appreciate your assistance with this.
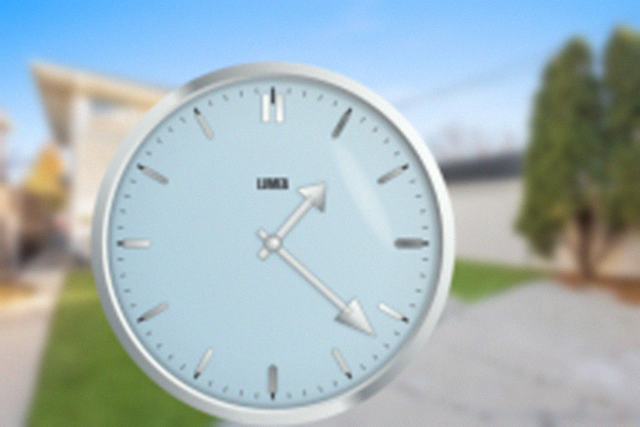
1:22
